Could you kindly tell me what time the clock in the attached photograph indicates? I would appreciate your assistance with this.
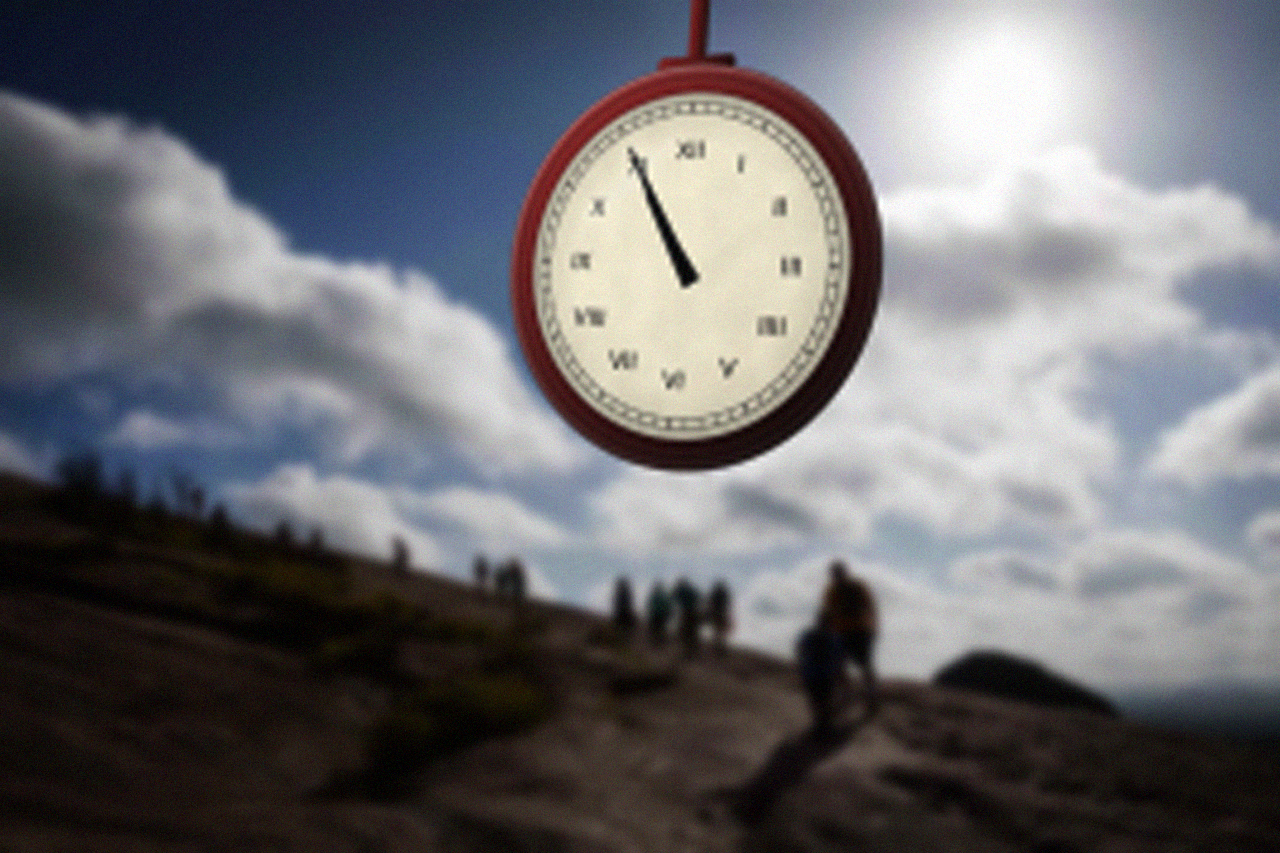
10:55
